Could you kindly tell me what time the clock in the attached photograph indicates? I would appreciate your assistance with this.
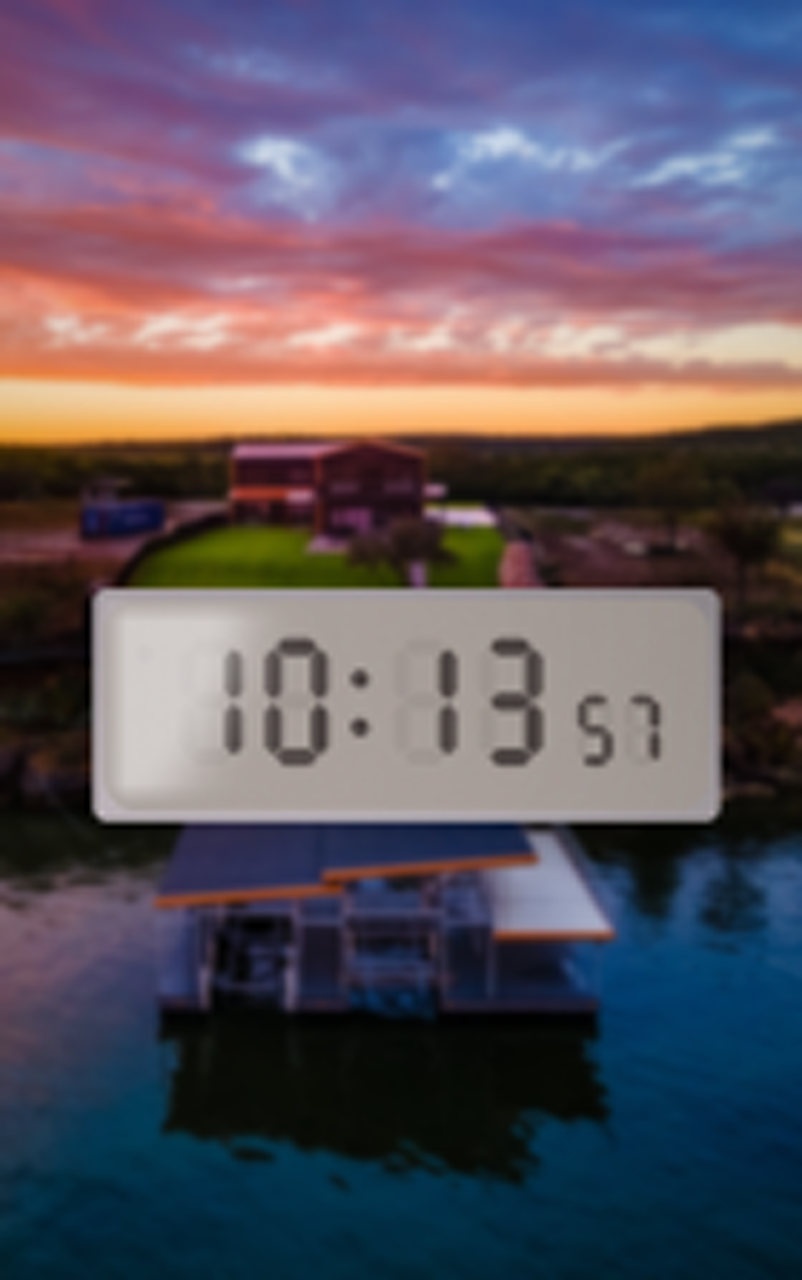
10:13:57
